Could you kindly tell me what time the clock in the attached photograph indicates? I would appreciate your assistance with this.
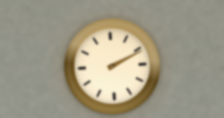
2:11
